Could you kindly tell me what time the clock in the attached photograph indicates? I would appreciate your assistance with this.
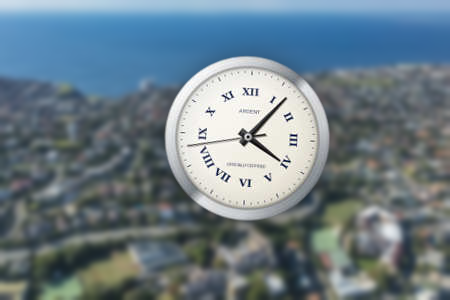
4:06:43
